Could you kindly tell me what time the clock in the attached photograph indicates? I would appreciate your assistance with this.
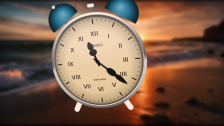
11:22
